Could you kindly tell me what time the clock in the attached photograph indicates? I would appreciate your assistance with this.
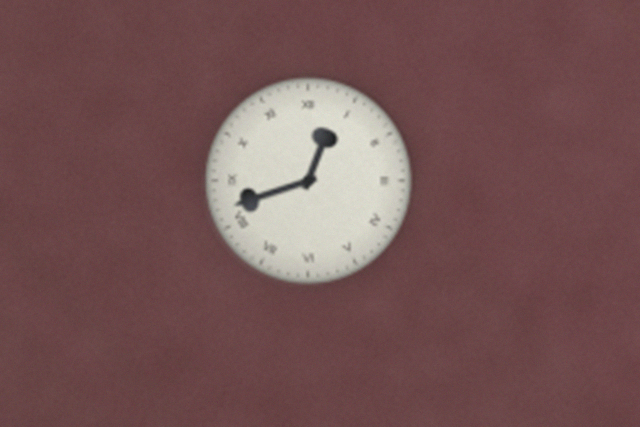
12:42
